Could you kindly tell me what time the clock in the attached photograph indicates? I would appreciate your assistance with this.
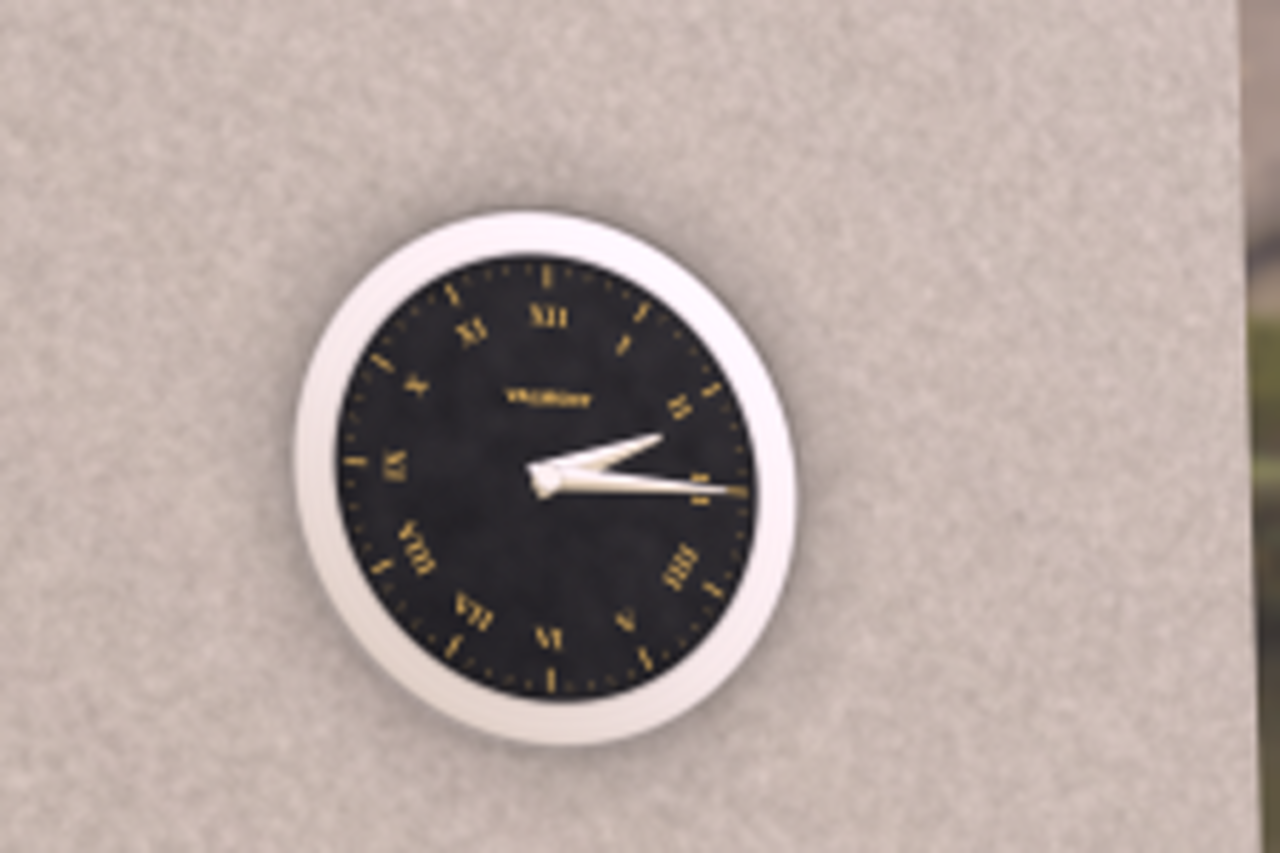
2:15
